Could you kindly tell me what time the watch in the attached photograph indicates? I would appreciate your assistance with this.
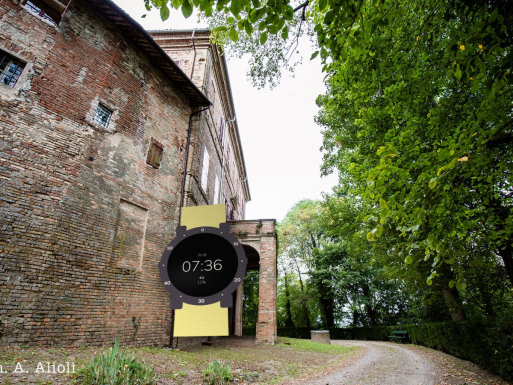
7:36
